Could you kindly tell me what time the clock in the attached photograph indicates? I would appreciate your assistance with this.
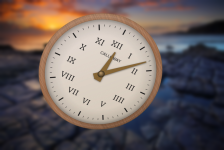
12:08
